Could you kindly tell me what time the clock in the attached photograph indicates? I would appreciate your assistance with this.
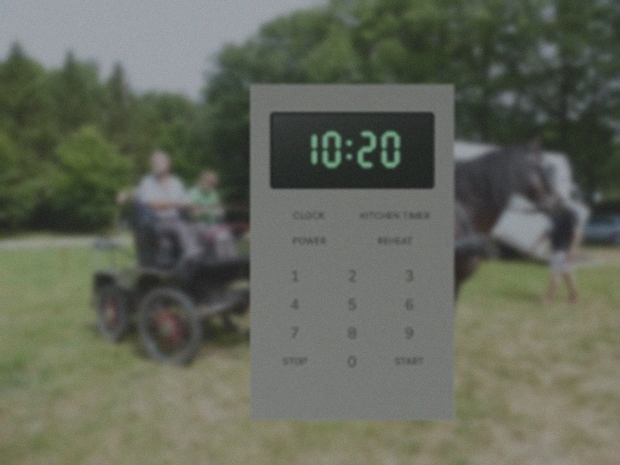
10:20
